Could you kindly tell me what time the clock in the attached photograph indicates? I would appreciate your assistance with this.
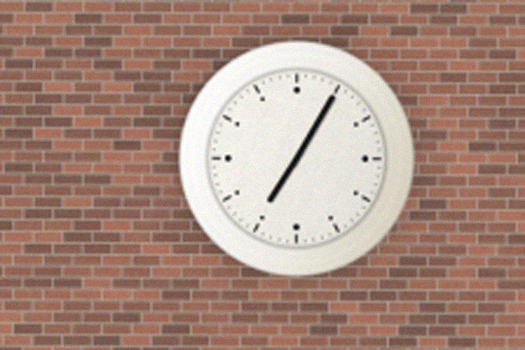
7:05
